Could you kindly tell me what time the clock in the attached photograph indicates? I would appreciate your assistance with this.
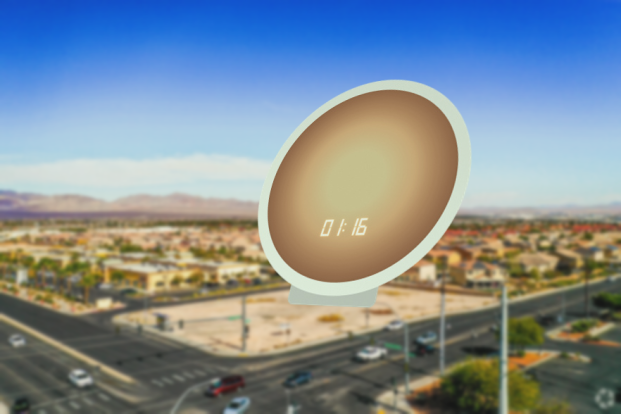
1:16
